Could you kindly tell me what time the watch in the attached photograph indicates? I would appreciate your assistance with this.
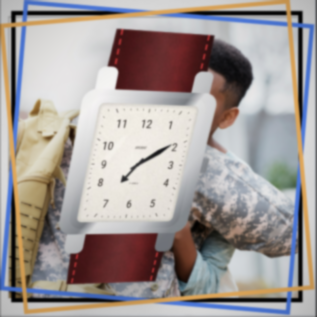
7:09
